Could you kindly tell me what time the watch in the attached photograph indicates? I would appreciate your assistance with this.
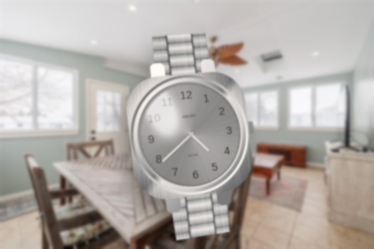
4:39
